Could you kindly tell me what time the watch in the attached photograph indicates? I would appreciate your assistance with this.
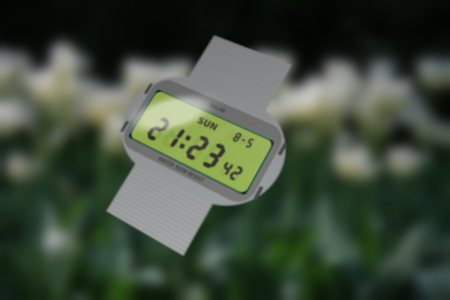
21:23:42
